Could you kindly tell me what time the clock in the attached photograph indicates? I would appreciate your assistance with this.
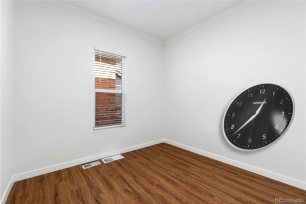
12:37
